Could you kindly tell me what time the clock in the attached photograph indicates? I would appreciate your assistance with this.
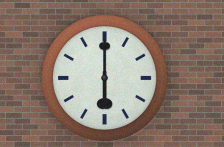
6:00
